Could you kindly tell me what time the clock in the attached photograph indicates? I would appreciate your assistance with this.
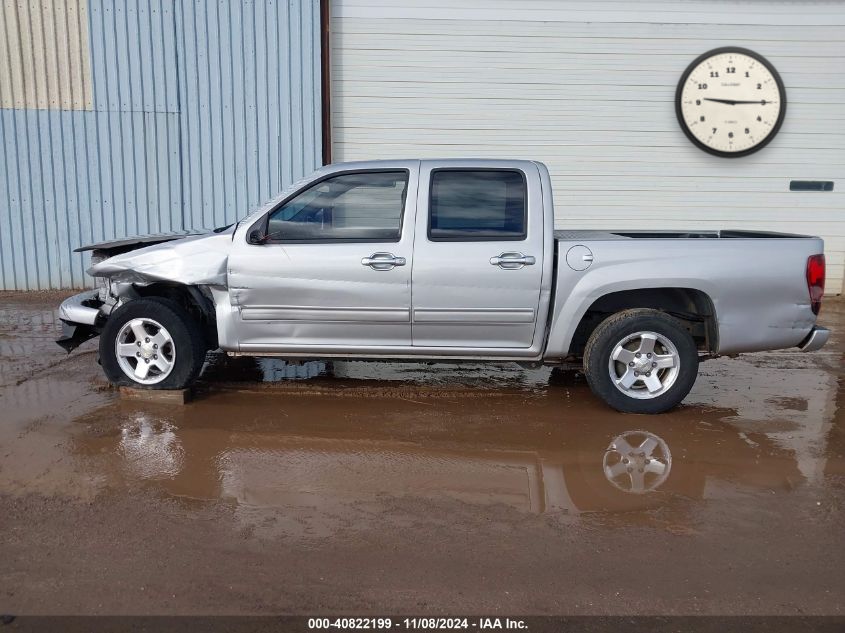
9:15
